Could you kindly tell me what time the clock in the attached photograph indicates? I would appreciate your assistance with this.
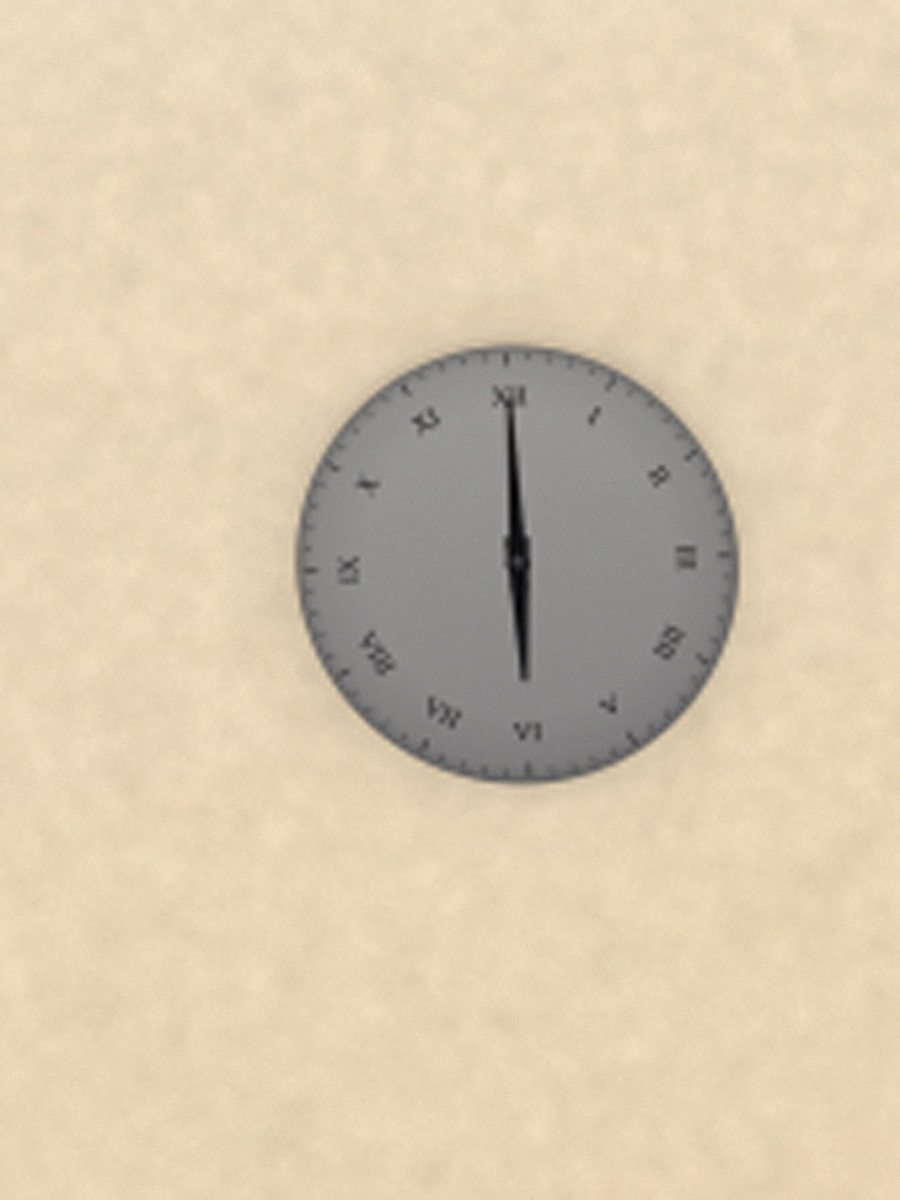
6:00
